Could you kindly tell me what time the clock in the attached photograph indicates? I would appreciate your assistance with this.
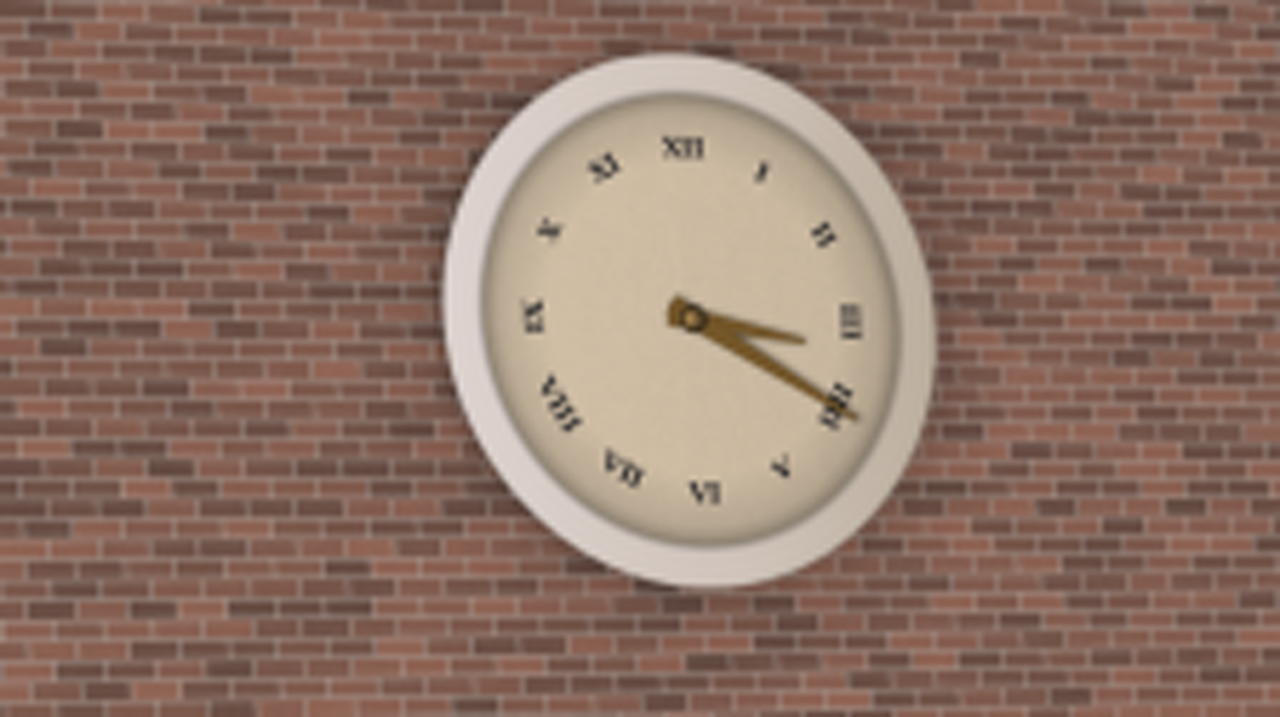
3:20
